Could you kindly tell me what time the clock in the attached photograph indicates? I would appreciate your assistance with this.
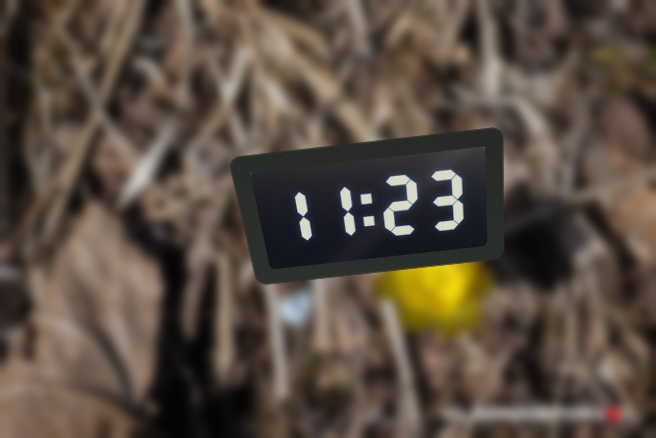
11:23
